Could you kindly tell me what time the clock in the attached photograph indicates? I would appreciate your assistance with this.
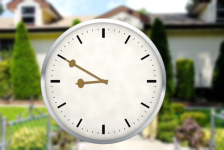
8:50
